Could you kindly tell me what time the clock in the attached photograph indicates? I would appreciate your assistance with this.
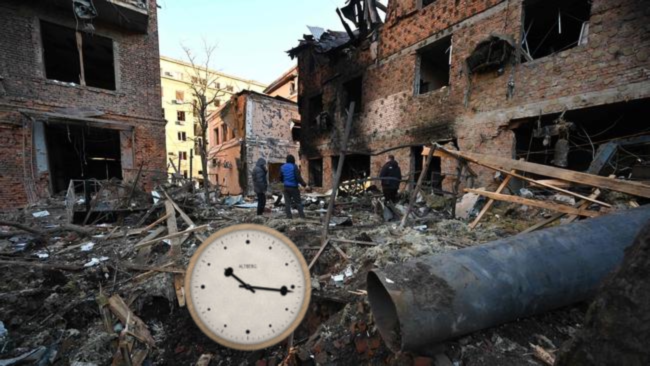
10:16
